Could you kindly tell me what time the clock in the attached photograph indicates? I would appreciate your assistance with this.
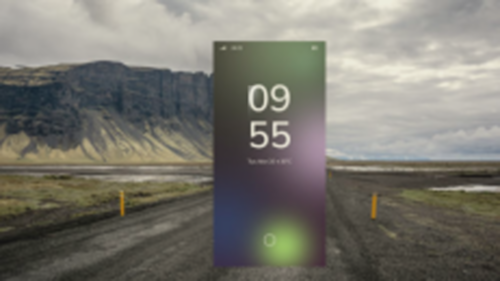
9:55
